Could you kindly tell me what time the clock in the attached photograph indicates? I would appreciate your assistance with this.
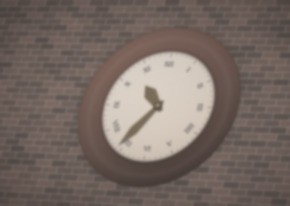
10:36
